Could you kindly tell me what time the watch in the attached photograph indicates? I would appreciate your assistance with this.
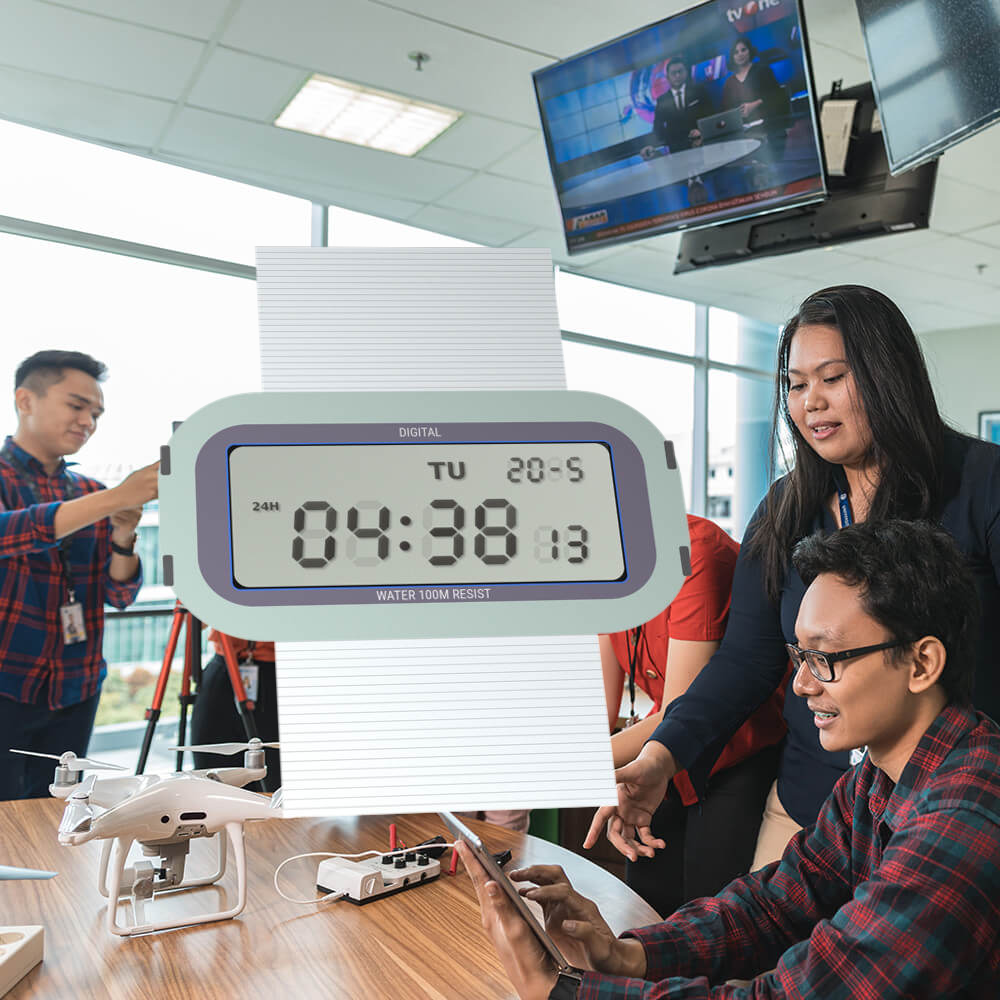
4:38:13
